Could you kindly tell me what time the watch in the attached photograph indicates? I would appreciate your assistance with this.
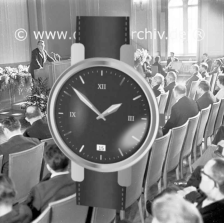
1:52
